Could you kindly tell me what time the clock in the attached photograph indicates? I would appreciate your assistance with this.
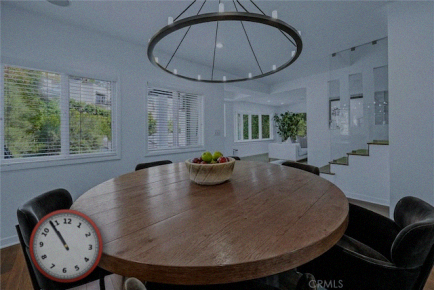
10:54
